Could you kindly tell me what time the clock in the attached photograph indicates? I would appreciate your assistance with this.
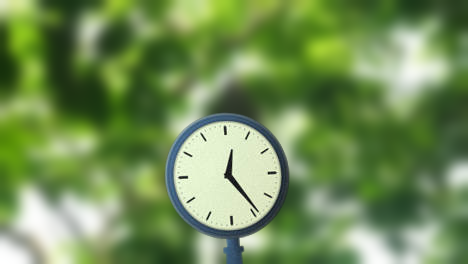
12:24
